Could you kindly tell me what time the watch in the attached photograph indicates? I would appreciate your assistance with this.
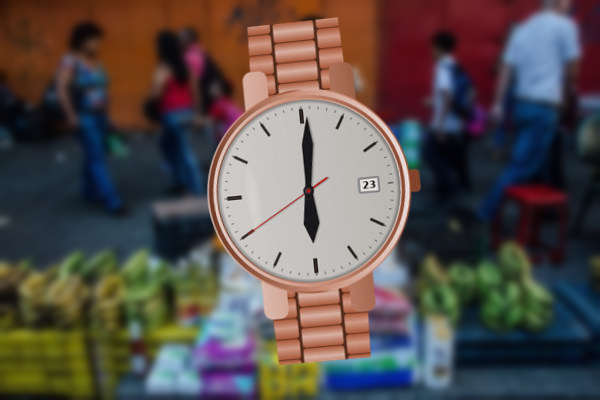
6:00:40
